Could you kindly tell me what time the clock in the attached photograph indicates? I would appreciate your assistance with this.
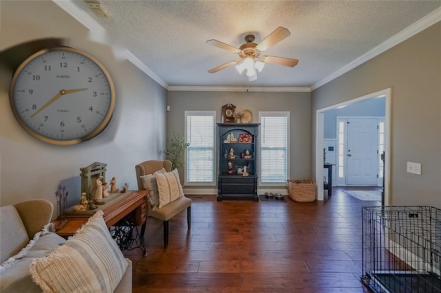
2:38
